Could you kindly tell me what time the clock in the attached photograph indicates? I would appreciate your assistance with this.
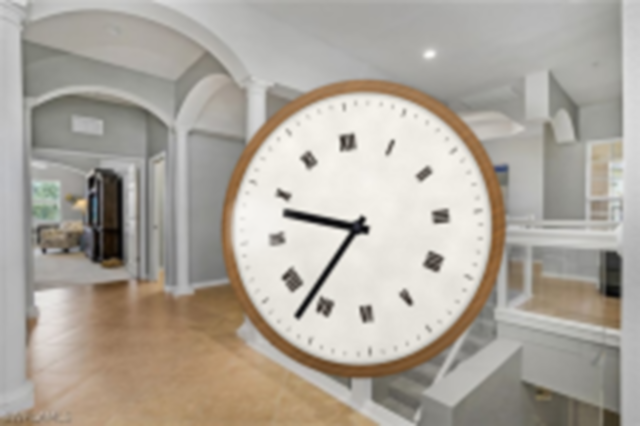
9:37
